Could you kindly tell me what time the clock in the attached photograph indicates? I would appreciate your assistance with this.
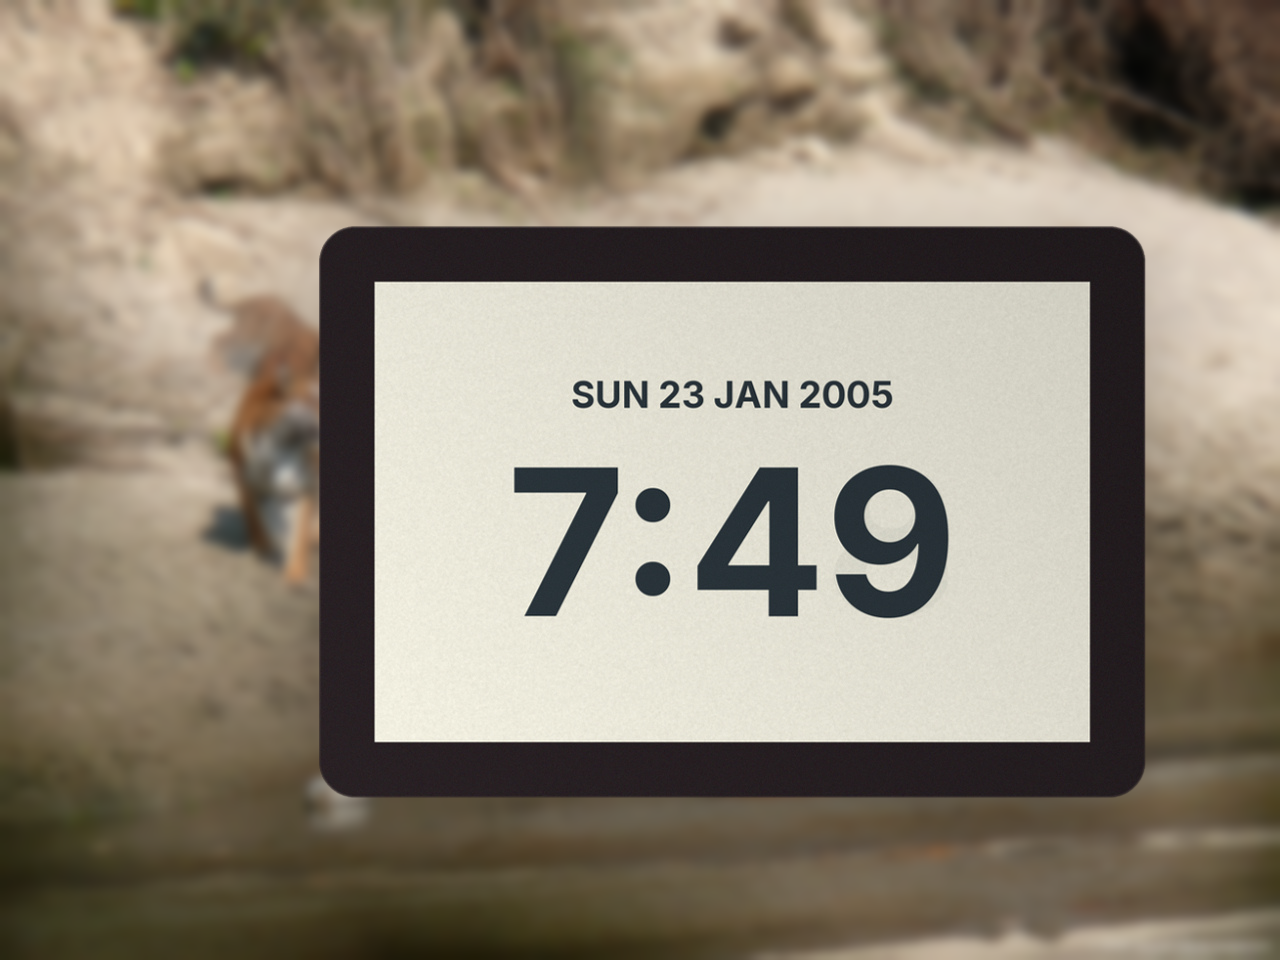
7:49
